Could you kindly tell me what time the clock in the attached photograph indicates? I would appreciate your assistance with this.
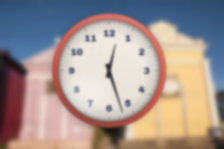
12:27
